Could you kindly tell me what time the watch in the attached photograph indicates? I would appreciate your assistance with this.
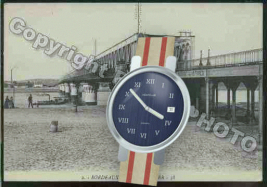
3:52
